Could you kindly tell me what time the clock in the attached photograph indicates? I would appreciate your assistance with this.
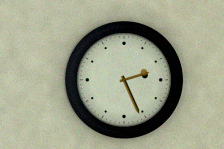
2:26
